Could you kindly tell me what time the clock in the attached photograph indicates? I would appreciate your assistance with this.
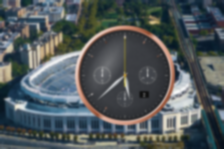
5:38
